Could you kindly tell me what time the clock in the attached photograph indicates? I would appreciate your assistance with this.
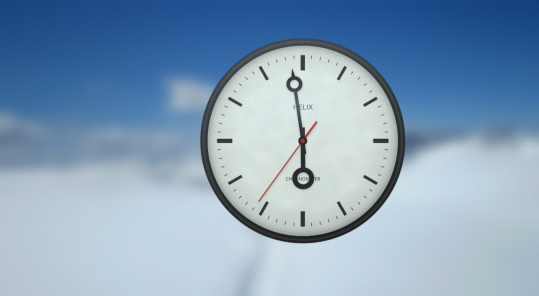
5:58:36
